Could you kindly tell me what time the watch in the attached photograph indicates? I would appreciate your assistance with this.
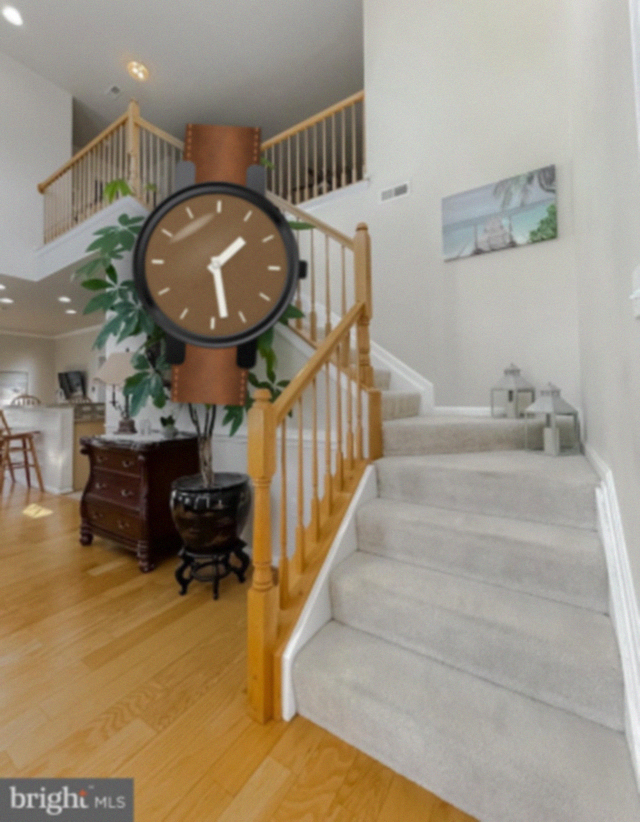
1:28
